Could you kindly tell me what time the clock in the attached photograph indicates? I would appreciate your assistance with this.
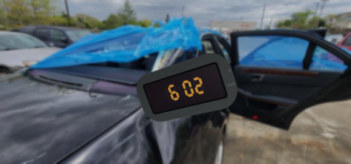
6:02
